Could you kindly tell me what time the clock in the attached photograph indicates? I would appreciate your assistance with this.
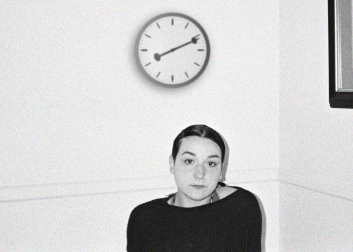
8:11
